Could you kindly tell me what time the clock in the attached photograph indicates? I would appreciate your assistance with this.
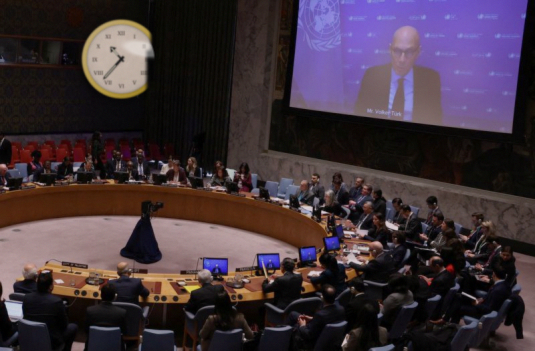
10:37
